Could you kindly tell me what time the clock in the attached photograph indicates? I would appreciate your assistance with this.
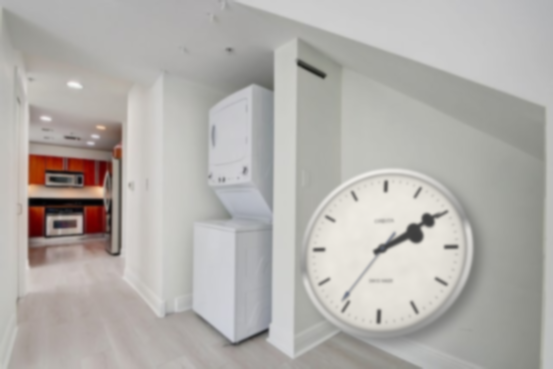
2:09:36
